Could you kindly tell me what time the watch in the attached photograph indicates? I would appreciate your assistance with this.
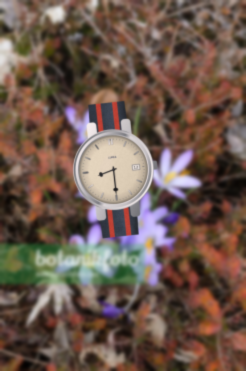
8:30
